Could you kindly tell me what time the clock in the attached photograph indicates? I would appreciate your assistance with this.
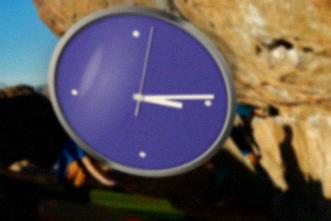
3:14:02
